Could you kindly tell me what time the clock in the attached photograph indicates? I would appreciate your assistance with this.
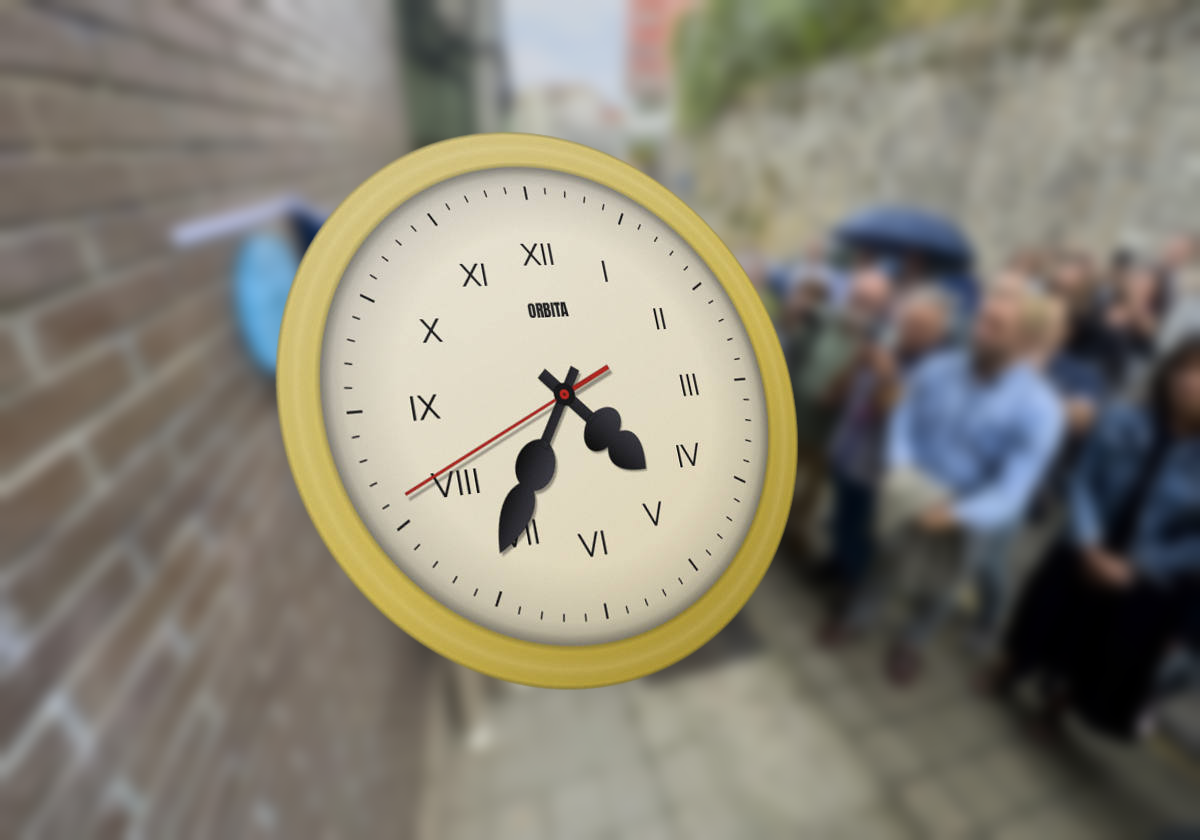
4:35:41
